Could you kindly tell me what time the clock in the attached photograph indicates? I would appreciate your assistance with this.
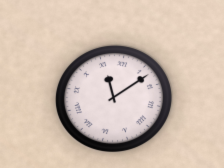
11:07
